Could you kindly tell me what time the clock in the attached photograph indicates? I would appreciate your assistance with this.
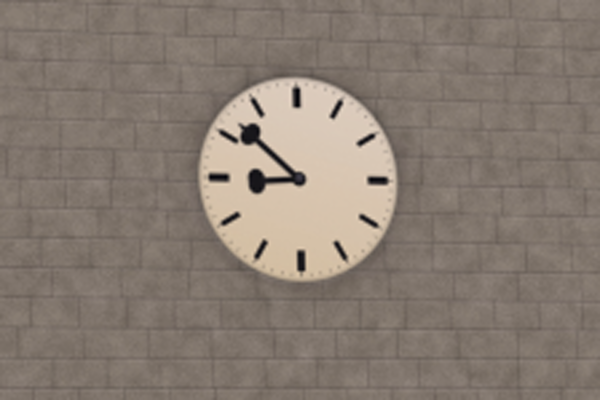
8:52
